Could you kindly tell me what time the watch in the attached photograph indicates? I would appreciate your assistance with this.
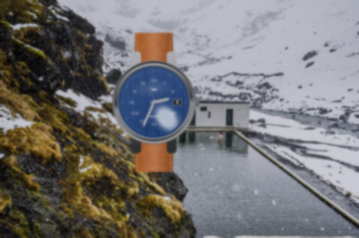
2:34
